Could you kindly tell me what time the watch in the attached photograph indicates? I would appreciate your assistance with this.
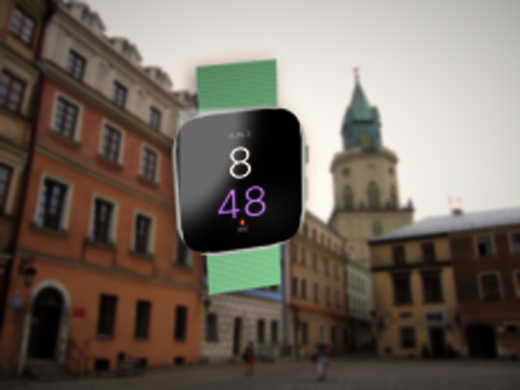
8:48
